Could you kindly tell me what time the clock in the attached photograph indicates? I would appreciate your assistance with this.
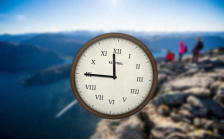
11:45
